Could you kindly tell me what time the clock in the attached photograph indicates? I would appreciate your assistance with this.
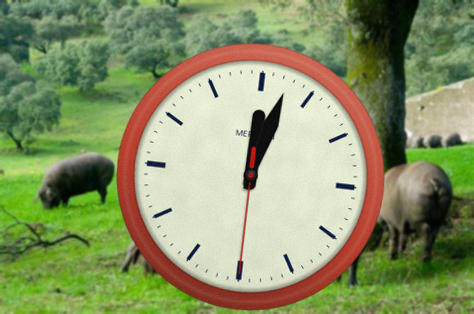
12:02:30
